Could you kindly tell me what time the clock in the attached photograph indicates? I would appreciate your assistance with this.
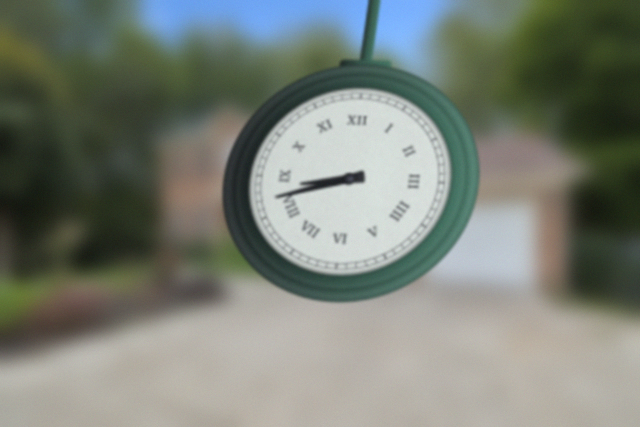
8:42
